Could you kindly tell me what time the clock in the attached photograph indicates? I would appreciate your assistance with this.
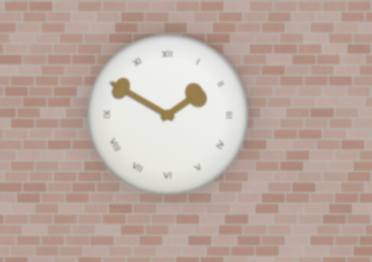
1:50
